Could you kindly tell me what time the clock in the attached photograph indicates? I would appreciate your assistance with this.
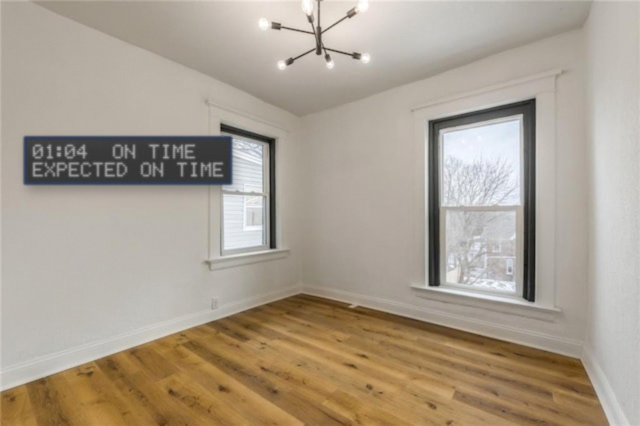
1:04
